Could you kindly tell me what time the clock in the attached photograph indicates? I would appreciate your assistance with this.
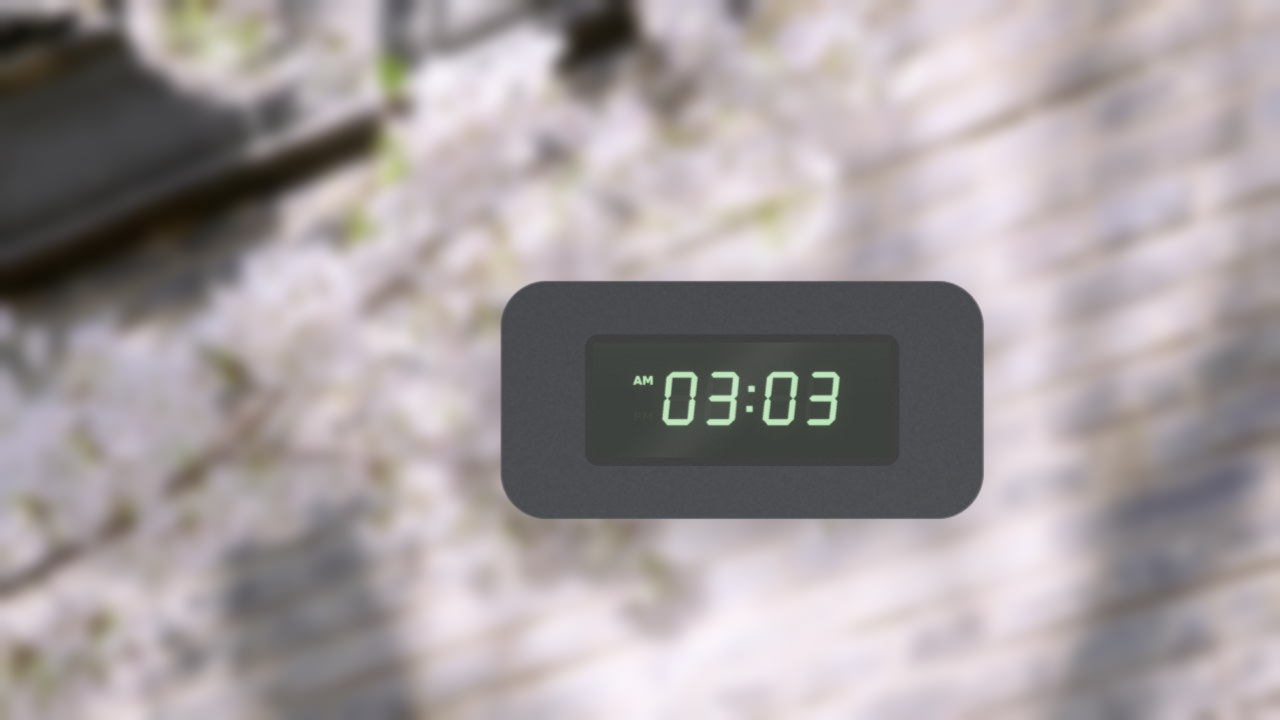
3:03
